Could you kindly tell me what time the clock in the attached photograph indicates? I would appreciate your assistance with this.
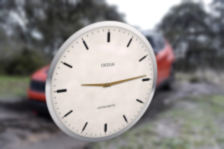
9:14
